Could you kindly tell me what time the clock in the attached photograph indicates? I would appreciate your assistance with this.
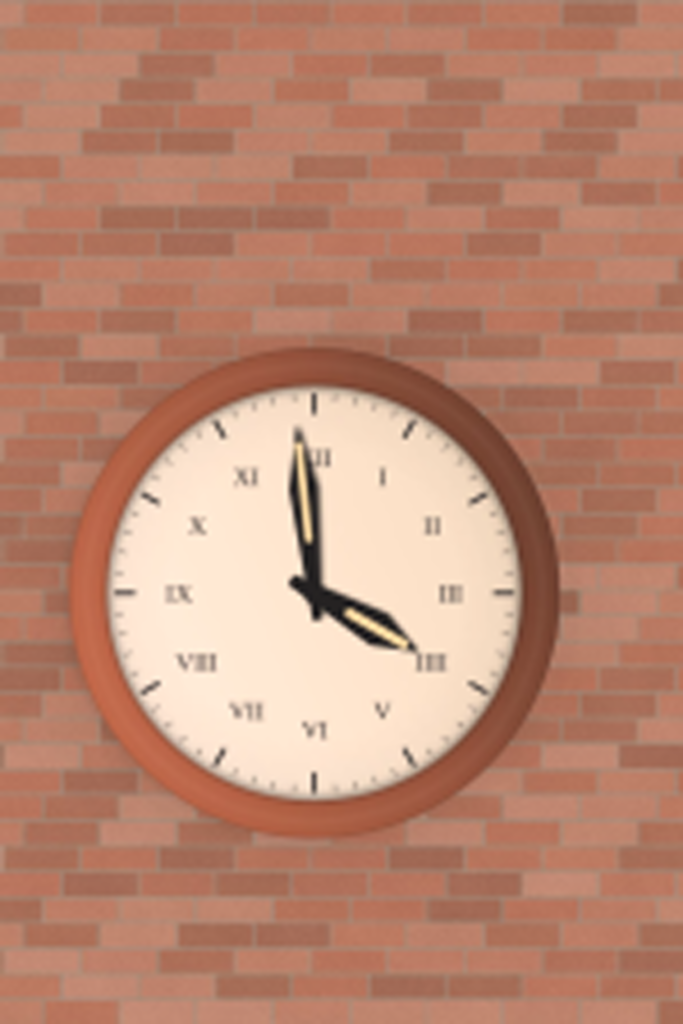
3:59
